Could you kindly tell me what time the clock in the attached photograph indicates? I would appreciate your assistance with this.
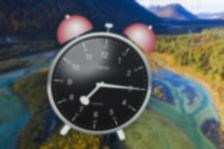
7:15
